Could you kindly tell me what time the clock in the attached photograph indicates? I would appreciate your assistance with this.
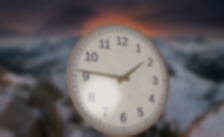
1:46
